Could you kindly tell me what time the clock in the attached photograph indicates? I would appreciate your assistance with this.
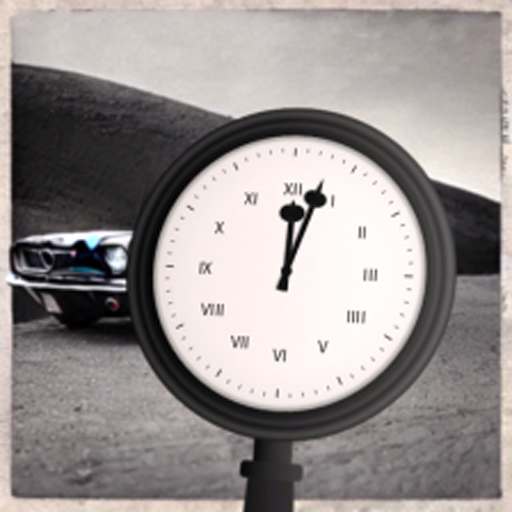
12:03
